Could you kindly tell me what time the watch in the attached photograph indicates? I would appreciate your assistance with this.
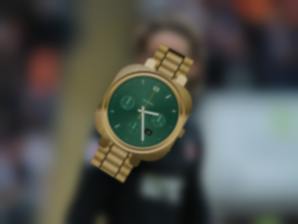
2:25
